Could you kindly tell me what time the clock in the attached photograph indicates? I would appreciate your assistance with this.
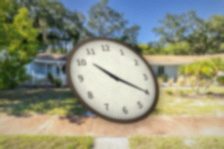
10:20
